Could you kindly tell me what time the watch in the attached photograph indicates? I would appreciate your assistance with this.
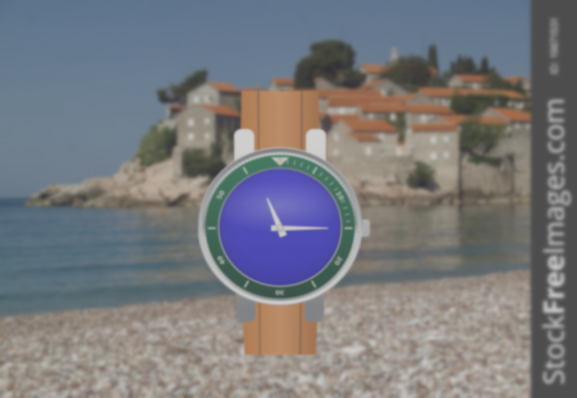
11:15
